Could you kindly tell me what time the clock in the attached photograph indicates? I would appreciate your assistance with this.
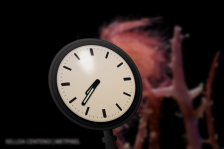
7:37
